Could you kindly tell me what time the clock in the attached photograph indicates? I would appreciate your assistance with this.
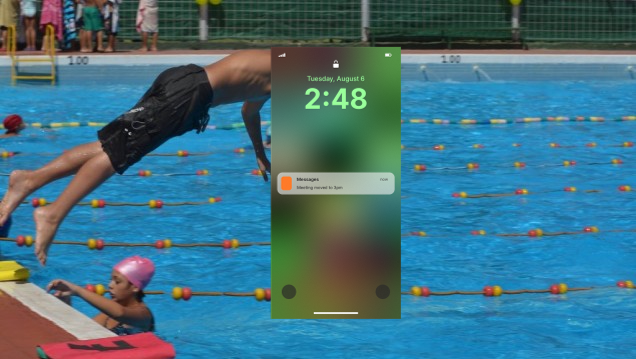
2:48
